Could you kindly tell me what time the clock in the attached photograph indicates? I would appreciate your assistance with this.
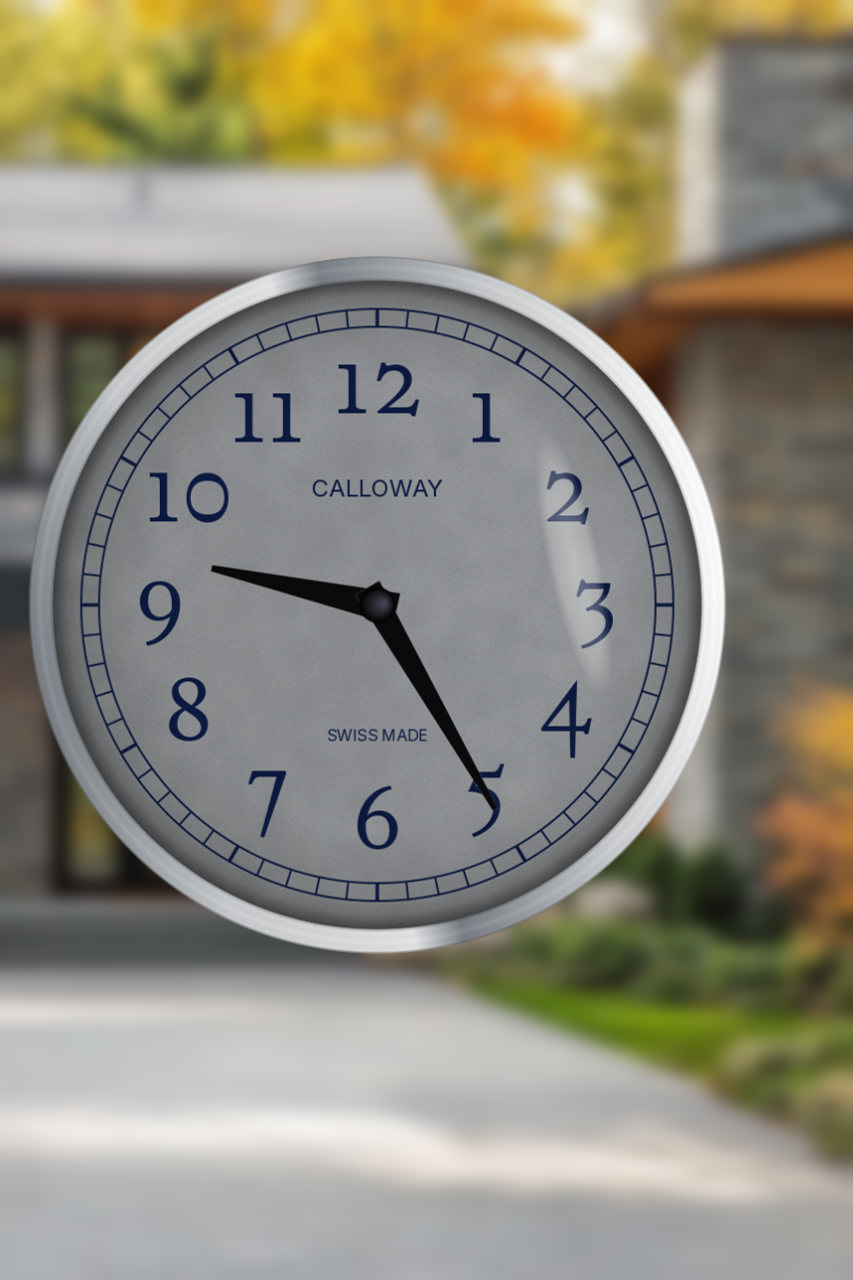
9:25
